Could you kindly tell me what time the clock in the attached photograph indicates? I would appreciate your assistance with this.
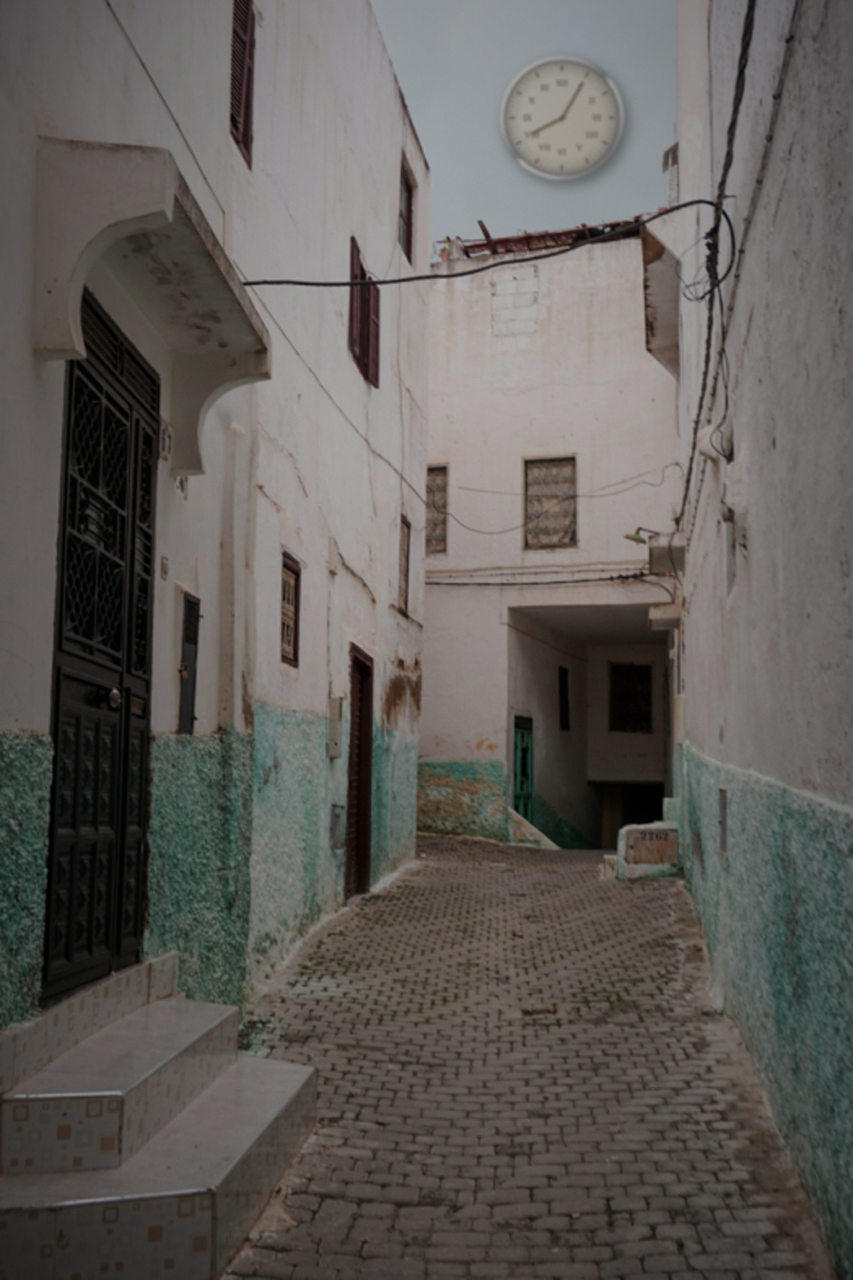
8:05
